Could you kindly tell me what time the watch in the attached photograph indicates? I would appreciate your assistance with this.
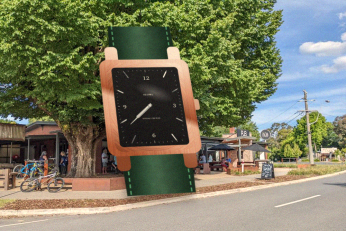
7:38
